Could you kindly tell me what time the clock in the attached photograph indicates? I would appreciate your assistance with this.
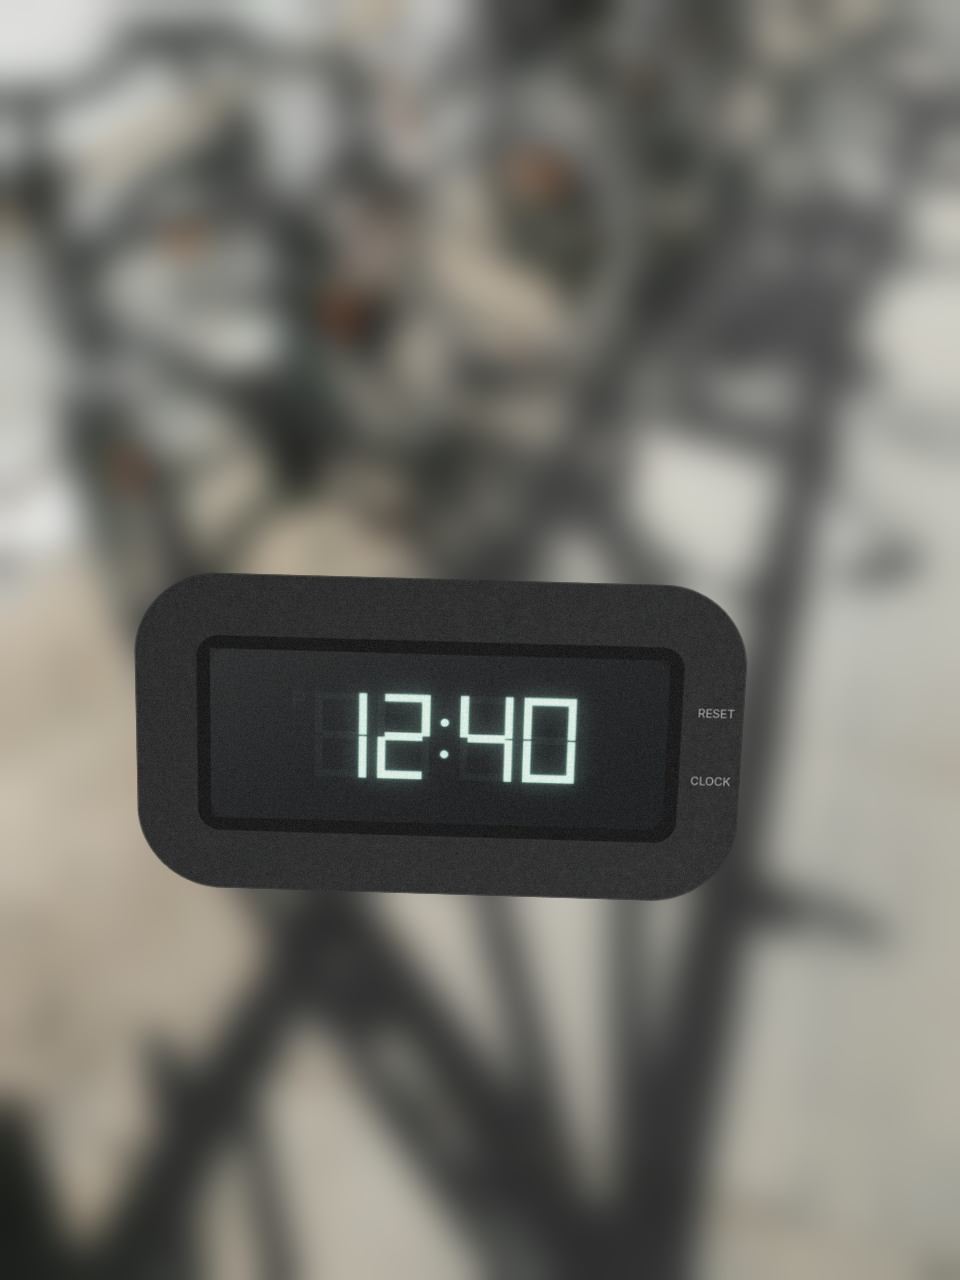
12:40
